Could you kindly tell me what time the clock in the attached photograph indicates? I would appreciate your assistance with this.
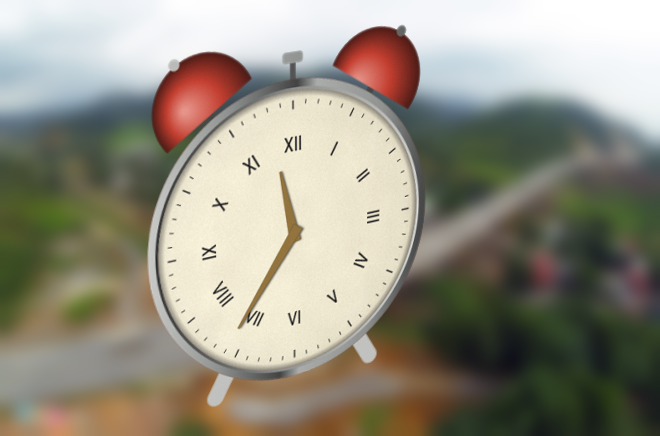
11:36
